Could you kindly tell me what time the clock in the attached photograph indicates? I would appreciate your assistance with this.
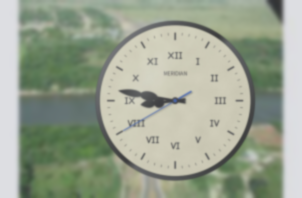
8:46:40
